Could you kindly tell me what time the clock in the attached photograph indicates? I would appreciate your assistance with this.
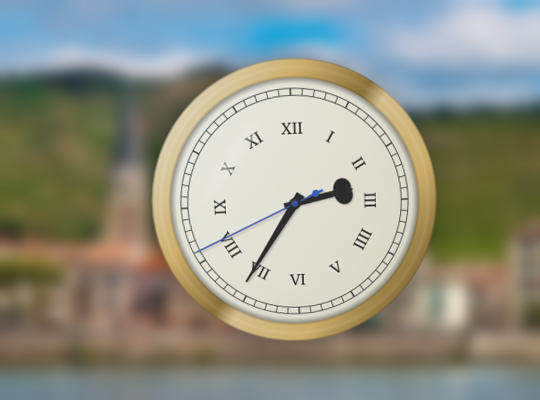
2:35:41
